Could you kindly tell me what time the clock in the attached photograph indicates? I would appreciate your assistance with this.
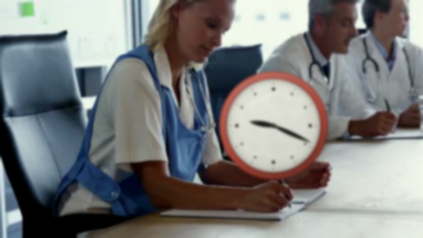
9:19
